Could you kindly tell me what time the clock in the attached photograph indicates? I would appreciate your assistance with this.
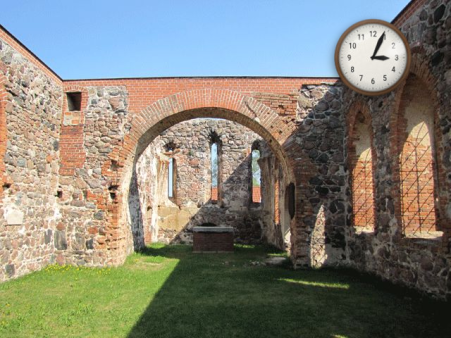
3:04
